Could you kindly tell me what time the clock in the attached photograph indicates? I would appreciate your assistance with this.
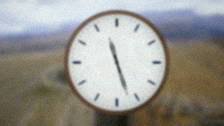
11:27
